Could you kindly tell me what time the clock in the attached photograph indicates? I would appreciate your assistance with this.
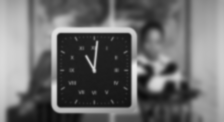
11:01
